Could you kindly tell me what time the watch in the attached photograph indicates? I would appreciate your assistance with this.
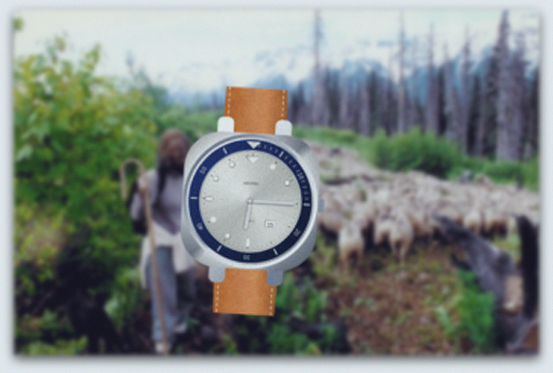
6:15
